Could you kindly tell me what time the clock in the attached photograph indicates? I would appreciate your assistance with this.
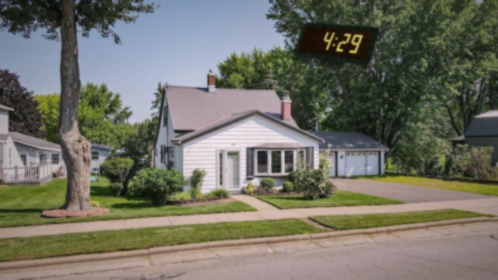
4:29
